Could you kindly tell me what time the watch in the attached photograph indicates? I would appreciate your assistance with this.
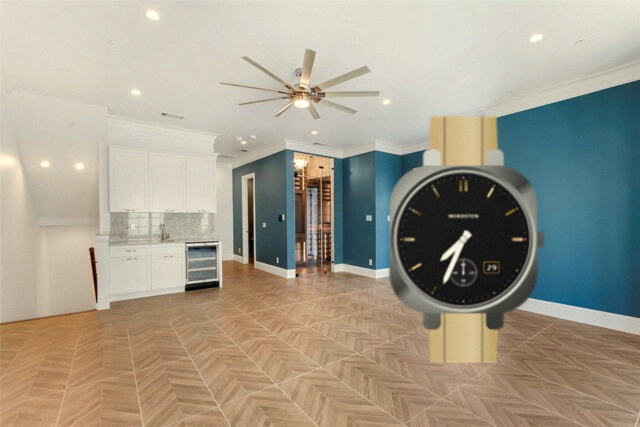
7:34
